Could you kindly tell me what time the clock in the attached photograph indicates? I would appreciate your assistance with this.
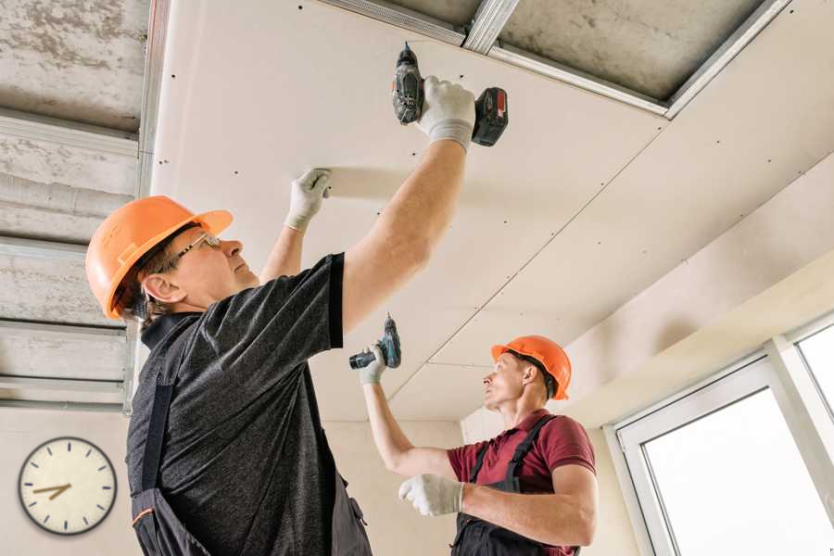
7:43
